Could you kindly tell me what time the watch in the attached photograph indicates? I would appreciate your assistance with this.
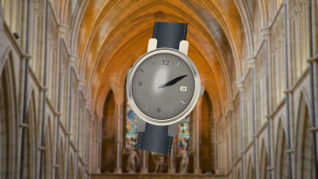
2:10
